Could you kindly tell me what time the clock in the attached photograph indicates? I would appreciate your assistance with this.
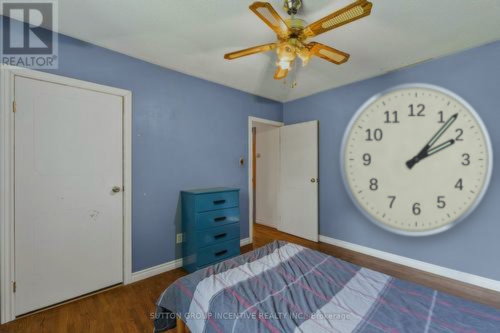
2:07
